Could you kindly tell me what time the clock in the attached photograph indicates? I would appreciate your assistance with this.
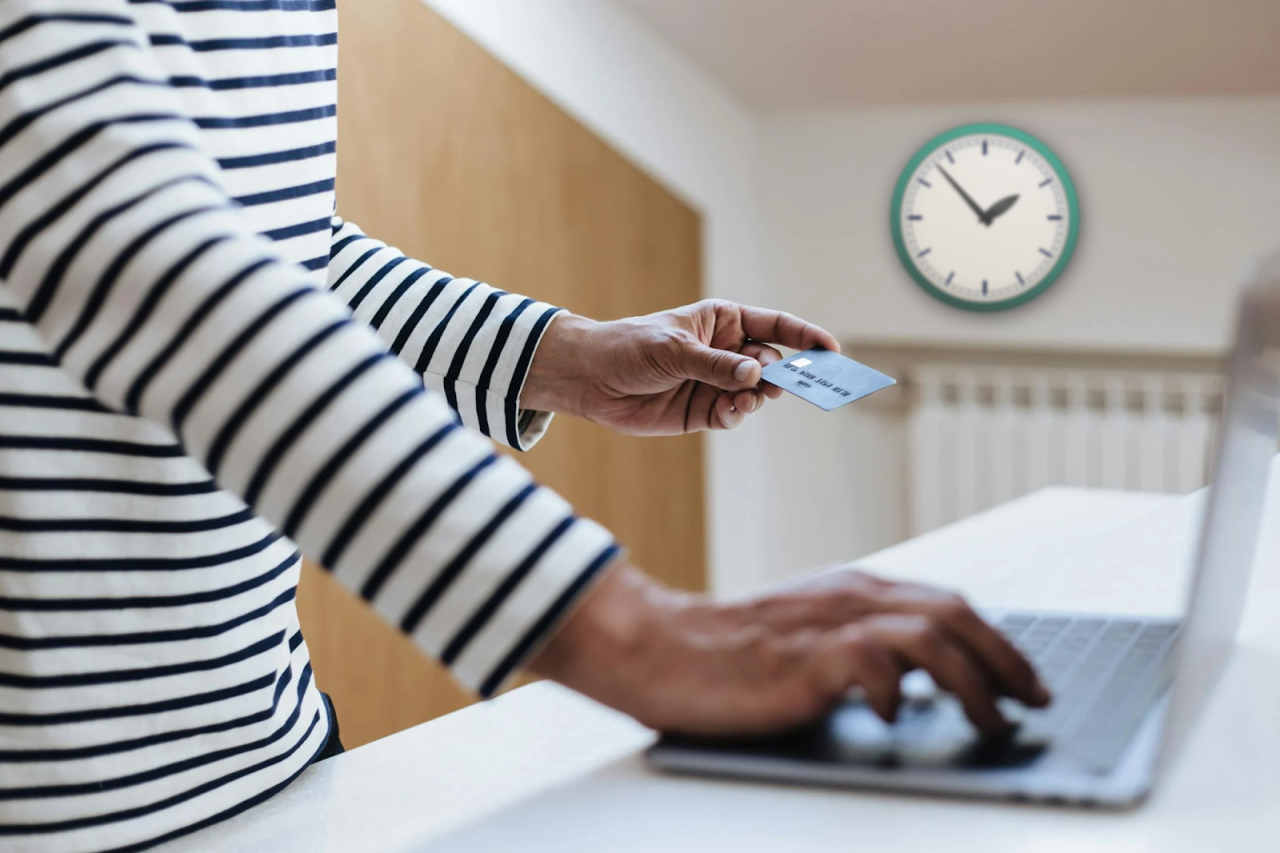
1:53
